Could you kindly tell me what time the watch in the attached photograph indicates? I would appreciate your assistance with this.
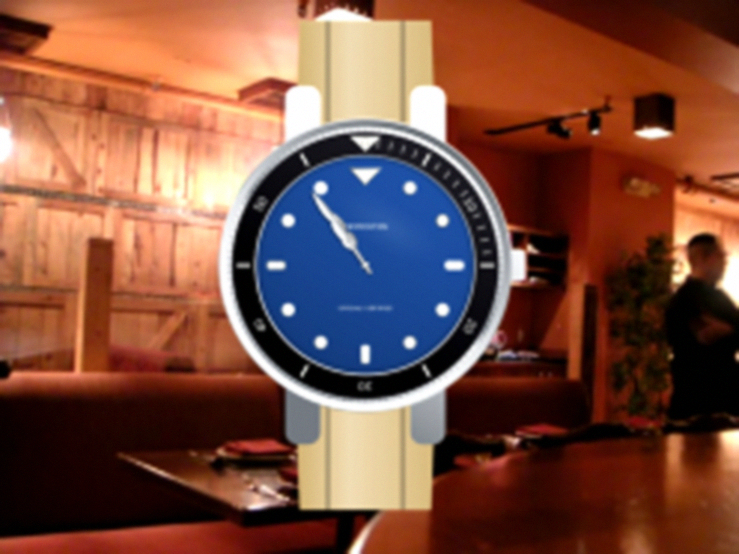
10:54
